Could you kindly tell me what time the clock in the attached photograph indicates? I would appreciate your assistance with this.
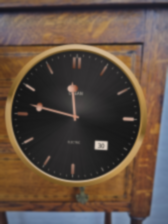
11:47
